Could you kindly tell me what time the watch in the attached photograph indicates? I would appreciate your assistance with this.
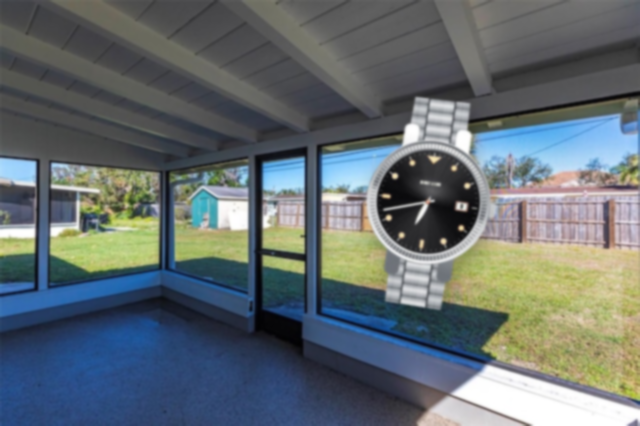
6:42
